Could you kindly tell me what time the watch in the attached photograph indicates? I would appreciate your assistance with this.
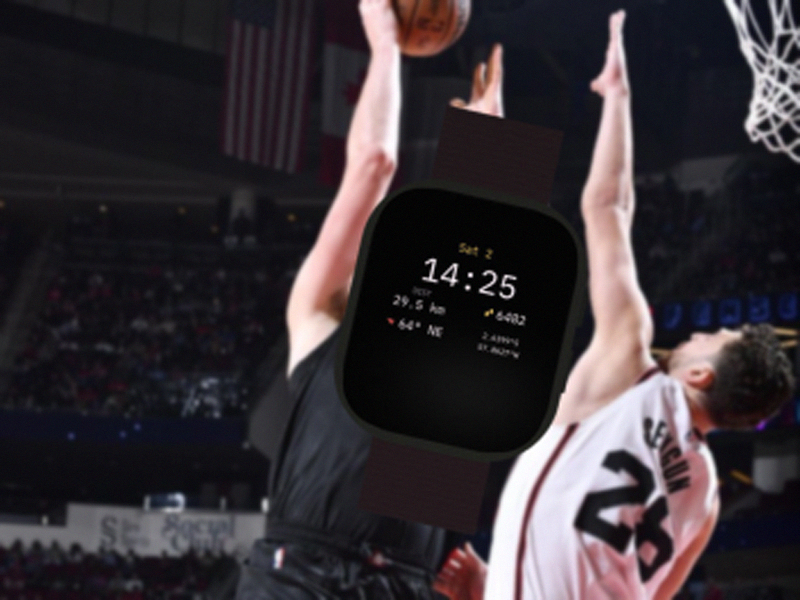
14:25
